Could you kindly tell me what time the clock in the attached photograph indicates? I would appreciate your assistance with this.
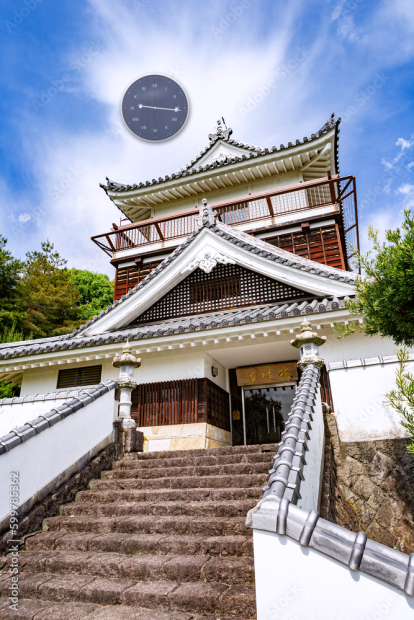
9:16
